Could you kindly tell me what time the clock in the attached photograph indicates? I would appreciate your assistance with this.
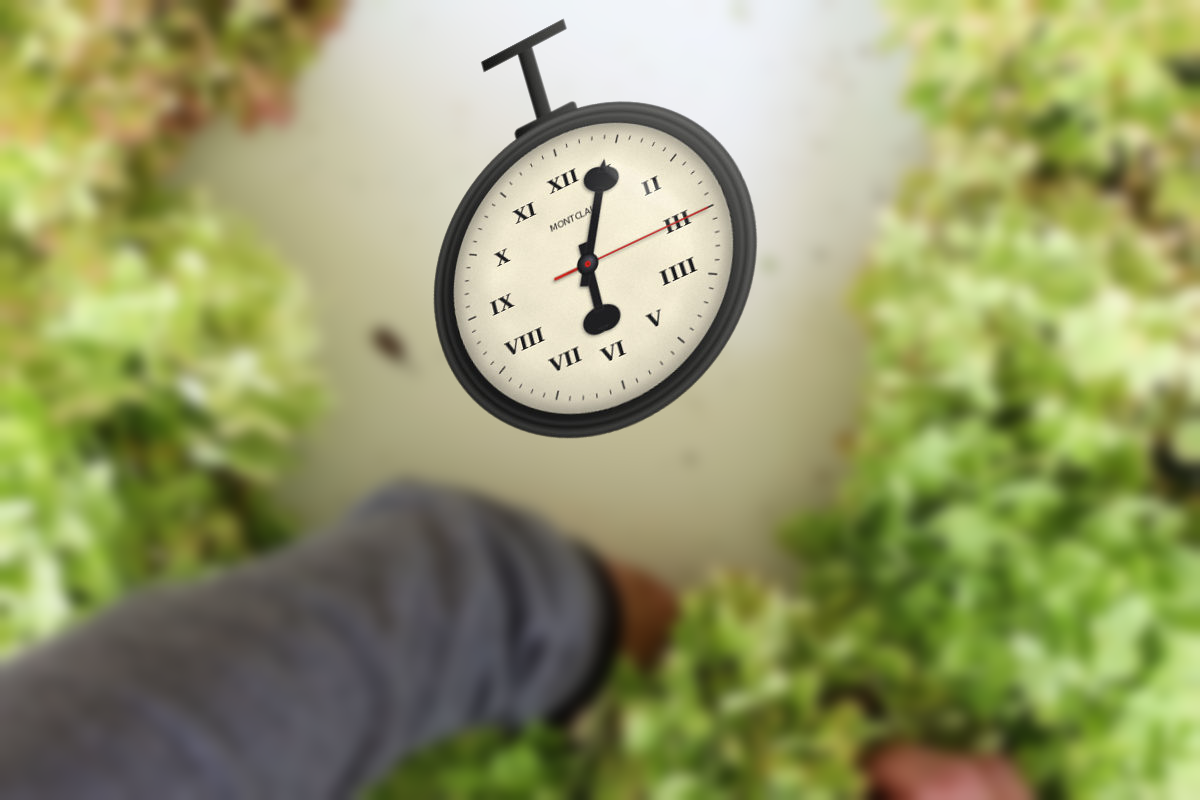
6:04:15
